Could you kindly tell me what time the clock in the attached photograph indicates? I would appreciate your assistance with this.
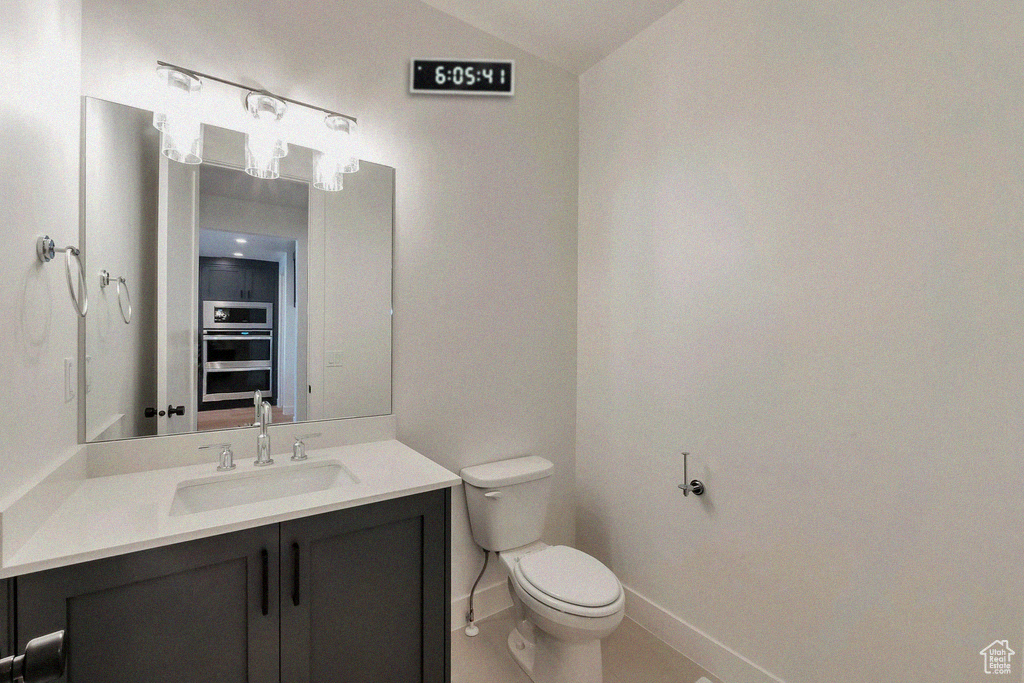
6:05:41
